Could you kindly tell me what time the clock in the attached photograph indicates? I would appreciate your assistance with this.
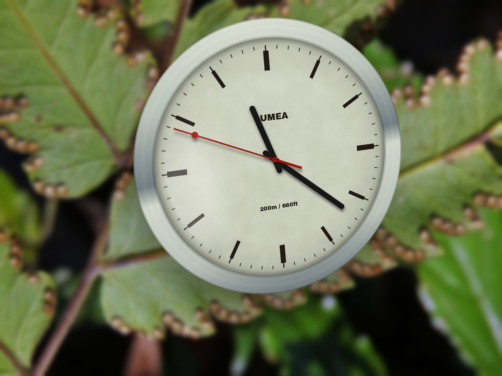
11:21:49
